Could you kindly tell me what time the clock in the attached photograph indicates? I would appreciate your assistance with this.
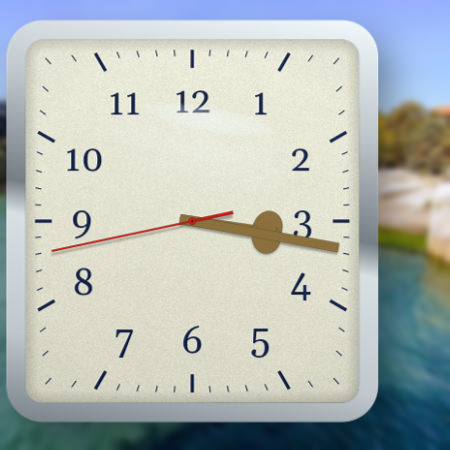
3:16:43
